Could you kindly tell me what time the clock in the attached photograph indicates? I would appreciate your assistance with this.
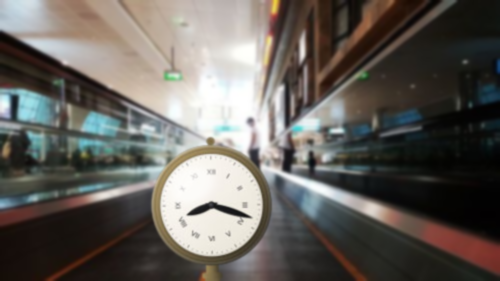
8:18
